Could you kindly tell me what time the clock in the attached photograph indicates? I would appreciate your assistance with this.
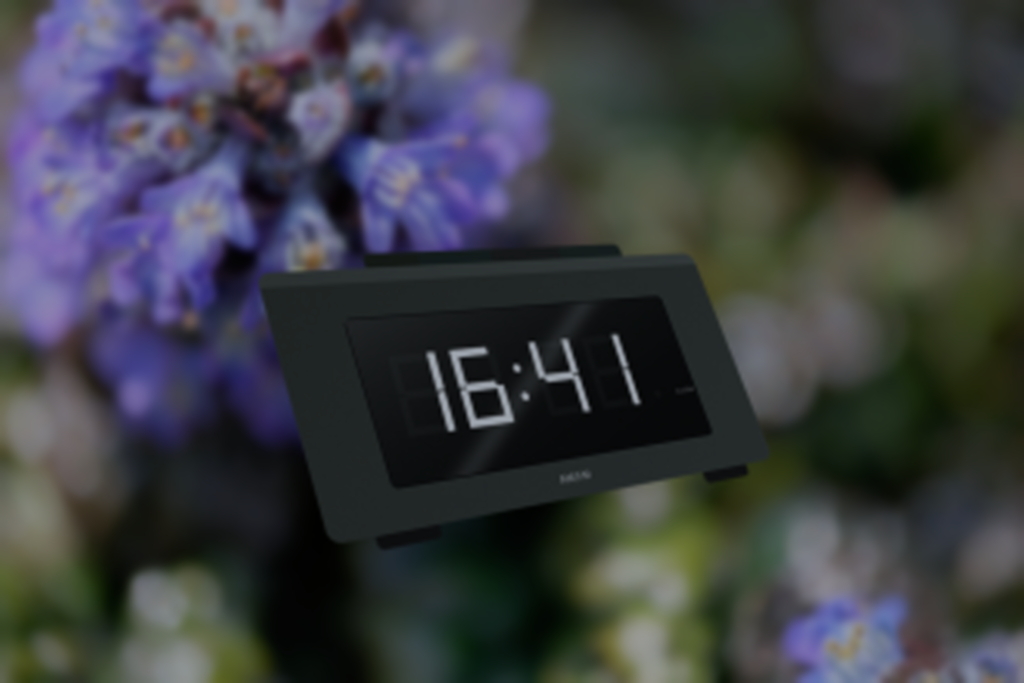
16:41
